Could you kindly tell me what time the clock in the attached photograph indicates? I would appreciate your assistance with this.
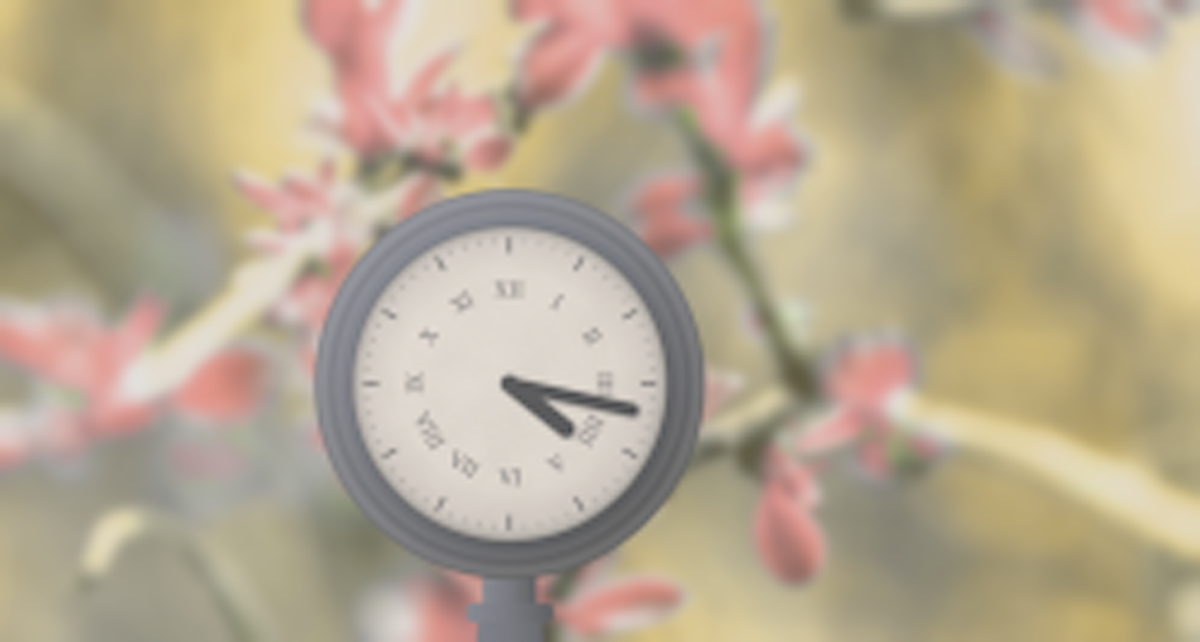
4:17
